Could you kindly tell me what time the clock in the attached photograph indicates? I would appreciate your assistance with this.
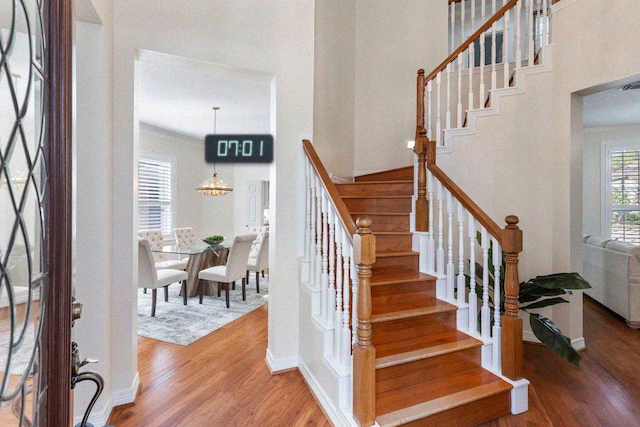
7:01
